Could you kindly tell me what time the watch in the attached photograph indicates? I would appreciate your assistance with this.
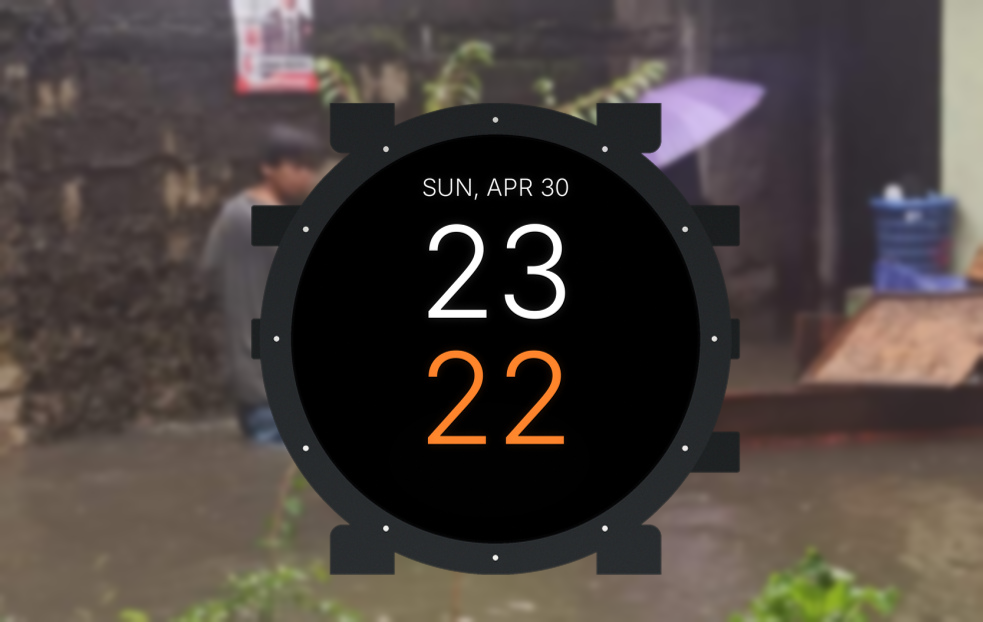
23:22
